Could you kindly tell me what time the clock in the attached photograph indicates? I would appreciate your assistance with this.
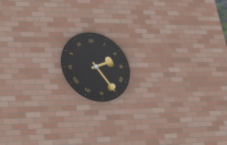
2:25
